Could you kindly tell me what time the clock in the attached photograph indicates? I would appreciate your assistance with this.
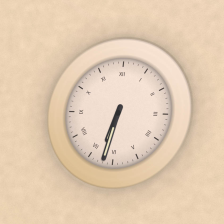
6:32
